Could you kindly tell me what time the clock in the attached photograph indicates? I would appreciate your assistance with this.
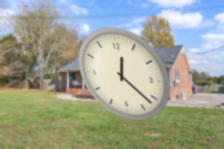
12:22
